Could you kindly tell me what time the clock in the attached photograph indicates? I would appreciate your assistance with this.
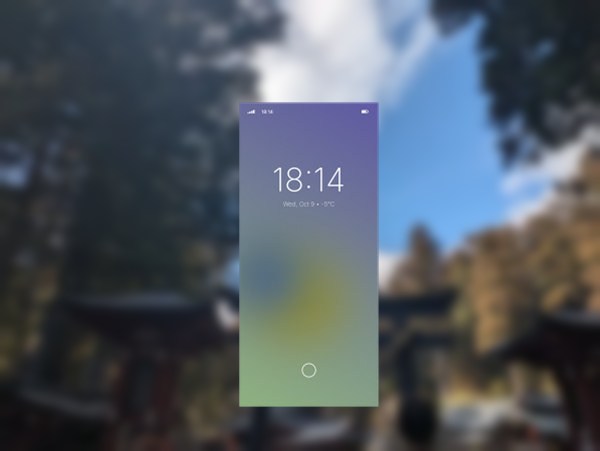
18:14
